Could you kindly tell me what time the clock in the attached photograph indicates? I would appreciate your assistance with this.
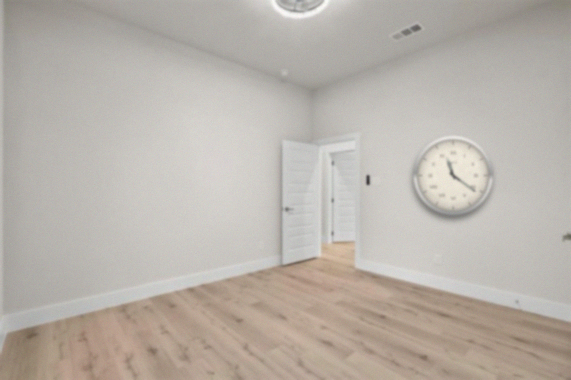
11:21
